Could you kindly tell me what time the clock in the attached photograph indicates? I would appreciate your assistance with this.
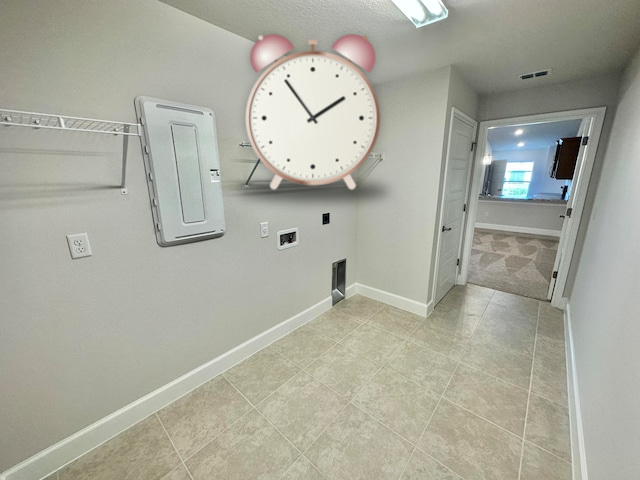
1:54
